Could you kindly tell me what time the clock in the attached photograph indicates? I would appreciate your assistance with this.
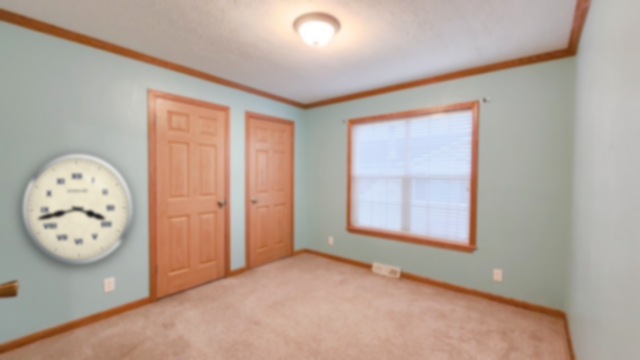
3:43
